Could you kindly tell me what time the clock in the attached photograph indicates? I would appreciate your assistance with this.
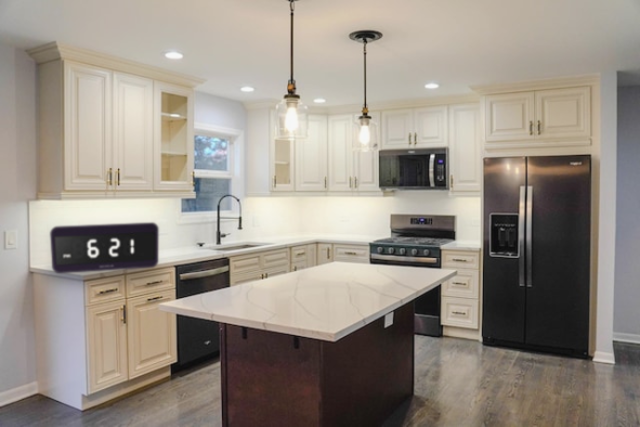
6:21
